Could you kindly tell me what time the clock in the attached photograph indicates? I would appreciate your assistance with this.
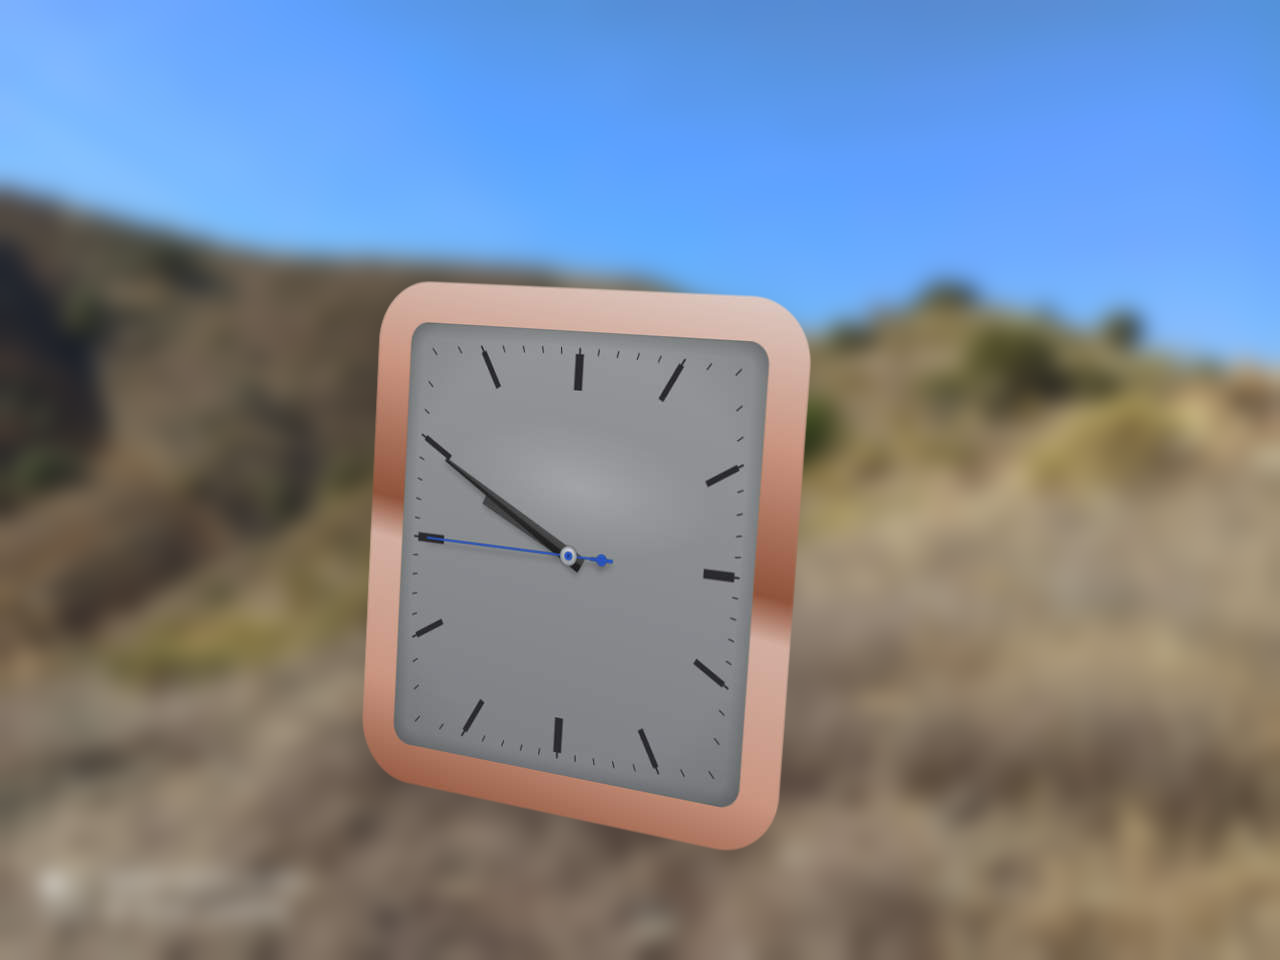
9:49:45
